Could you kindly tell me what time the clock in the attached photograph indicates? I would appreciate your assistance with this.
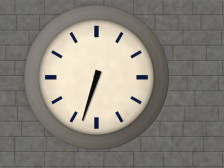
6:33
